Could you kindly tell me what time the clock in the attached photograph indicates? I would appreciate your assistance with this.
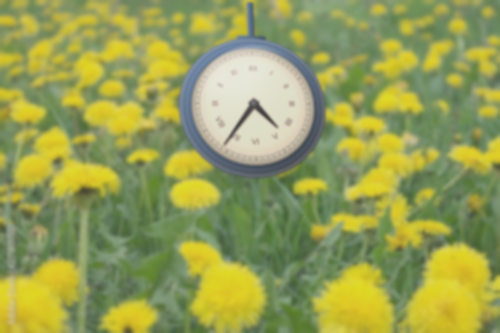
4:36
